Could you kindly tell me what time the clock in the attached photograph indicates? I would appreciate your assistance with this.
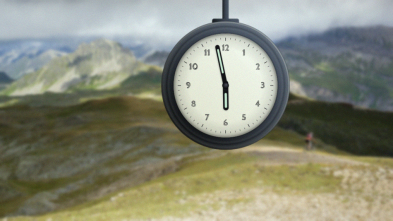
5:58
